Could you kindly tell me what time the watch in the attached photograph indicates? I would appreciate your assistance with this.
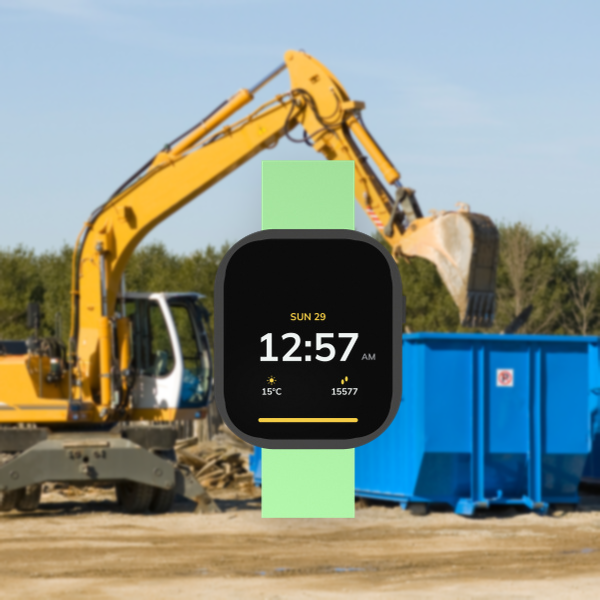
12:57
